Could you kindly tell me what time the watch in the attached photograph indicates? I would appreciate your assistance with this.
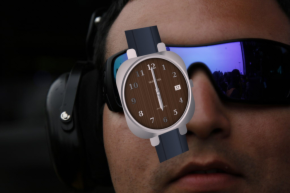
6:00
